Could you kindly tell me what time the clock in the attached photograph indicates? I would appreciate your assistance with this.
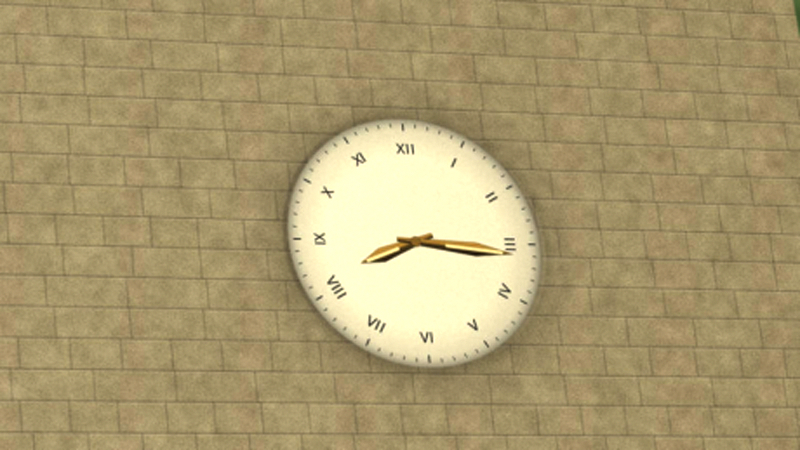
8:16
